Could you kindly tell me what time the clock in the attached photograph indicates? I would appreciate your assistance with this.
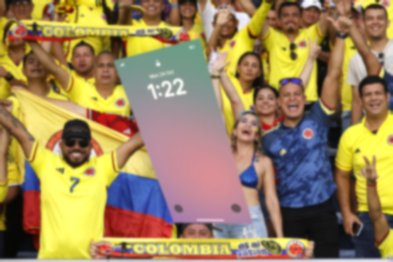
1:22
